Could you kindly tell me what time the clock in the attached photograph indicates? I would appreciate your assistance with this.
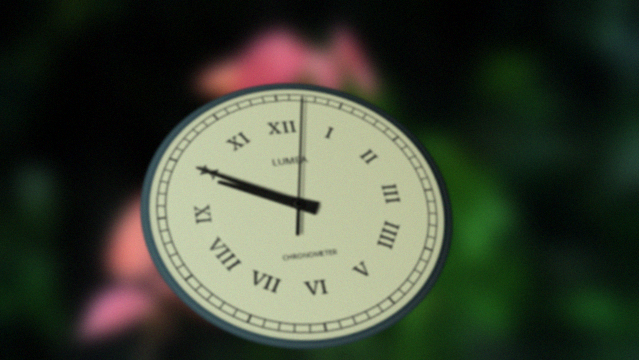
9:50:02
